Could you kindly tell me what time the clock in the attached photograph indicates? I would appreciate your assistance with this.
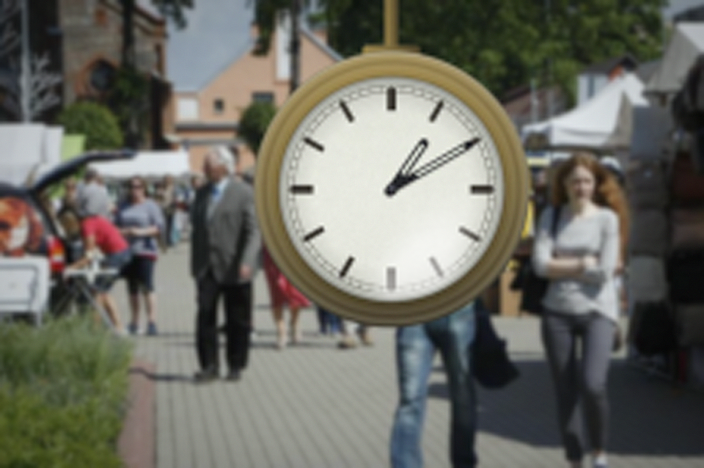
1:10
